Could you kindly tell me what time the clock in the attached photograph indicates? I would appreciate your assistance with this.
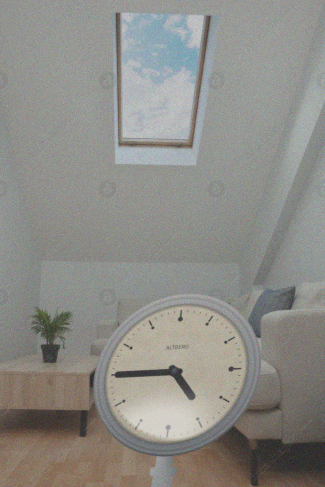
4:45
